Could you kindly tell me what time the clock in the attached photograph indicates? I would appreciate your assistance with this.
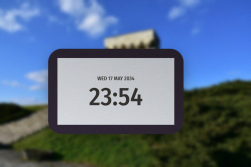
23:54
